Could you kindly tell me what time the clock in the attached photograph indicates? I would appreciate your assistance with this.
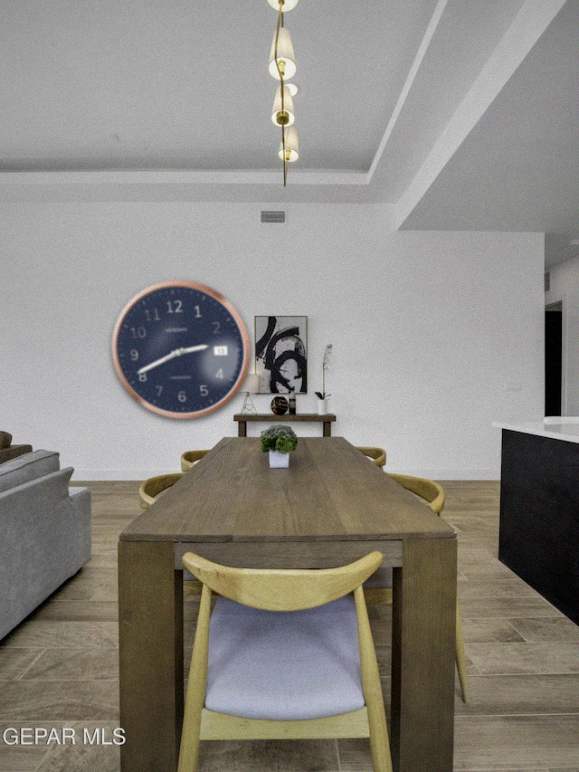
2:41
